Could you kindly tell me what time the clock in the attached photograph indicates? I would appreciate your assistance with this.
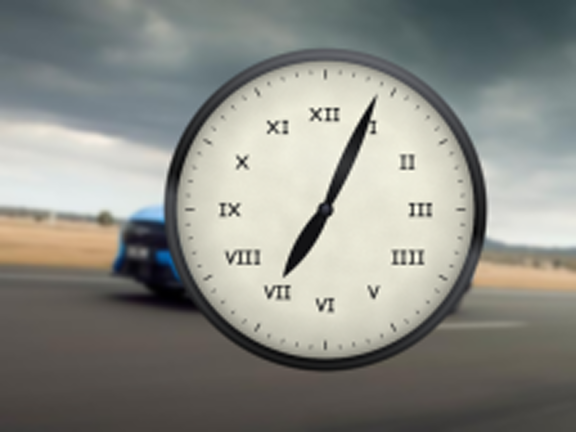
7:04
